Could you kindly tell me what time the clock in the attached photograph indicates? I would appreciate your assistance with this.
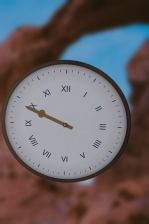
9:49
